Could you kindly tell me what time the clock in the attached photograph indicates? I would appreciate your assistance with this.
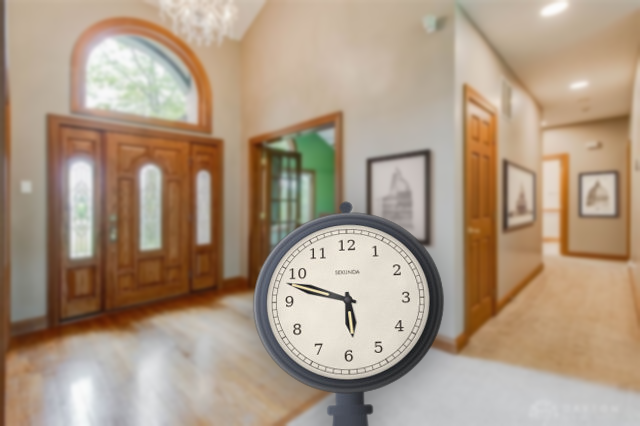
5:48
